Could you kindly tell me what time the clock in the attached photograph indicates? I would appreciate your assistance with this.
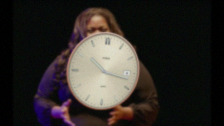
10:17
